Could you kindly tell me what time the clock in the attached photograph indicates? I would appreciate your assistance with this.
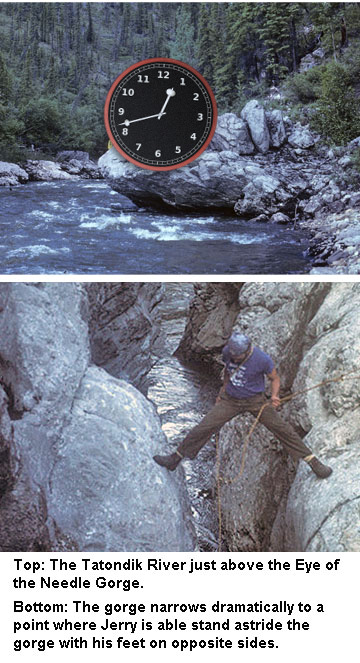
12:42
